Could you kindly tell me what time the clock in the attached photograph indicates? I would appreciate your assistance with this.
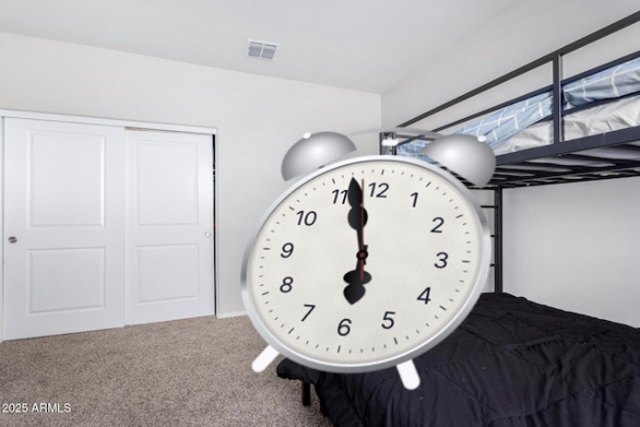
5:56:58
